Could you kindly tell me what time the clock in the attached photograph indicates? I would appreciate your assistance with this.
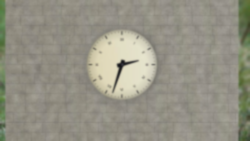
2:33
